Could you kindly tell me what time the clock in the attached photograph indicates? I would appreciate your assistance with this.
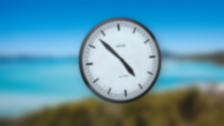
4:53
